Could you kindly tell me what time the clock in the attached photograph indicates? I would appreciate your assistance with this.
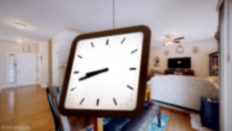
8:42
